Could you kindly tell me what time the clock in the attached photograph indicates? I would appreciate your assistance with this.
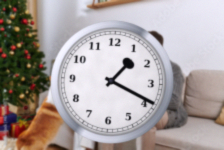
1:19
